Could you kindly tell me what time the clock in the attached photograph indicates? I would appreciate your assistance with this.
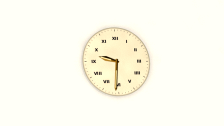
9:31
